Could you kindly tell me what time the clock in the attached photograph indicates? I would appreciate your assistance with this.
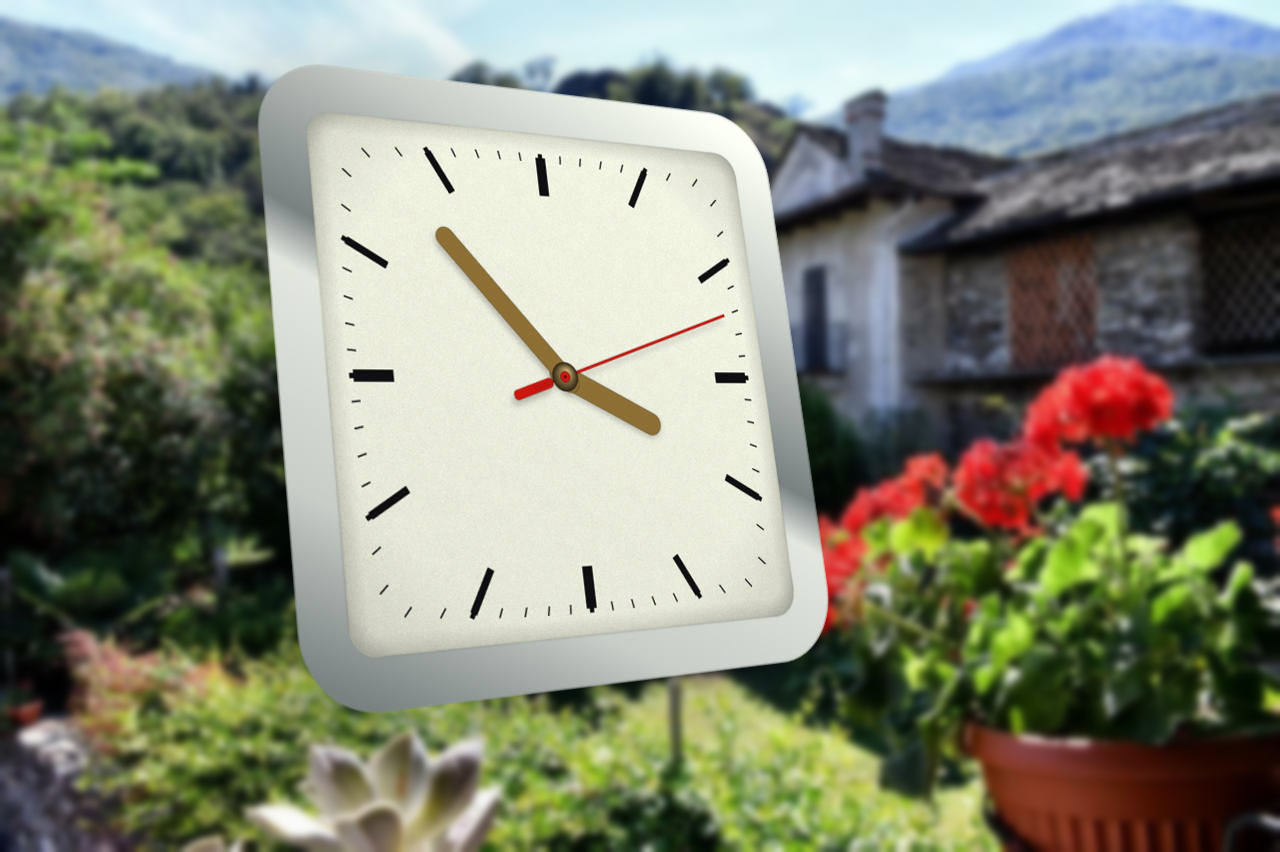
3:53:12
